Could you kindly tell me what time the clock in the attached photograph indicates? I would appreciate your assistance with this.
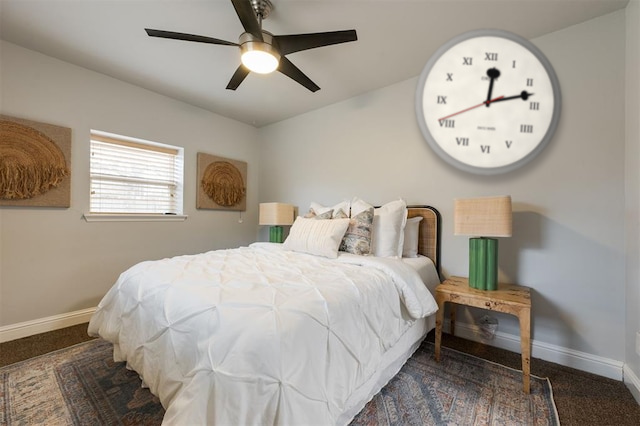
12:12:41
